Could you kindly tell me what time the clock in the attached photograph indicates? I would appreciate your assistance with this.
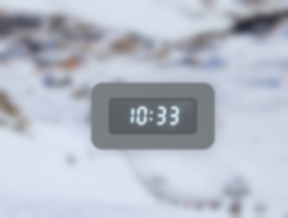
10:33
